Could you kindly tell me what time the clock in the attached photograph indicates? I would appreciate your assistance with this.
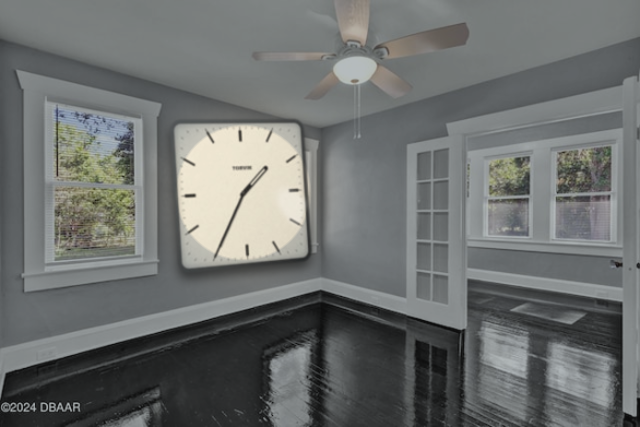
1:35
